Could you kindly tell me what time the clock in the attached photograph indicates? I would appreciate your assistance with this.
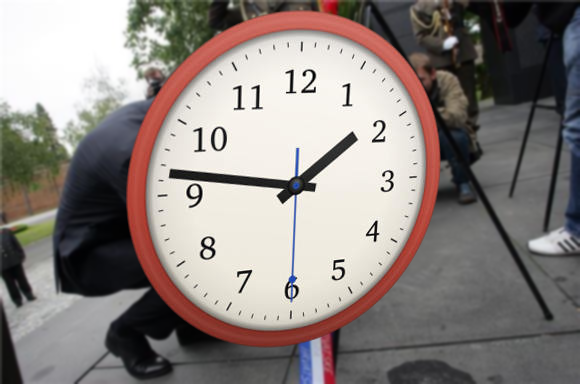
1:46:30
